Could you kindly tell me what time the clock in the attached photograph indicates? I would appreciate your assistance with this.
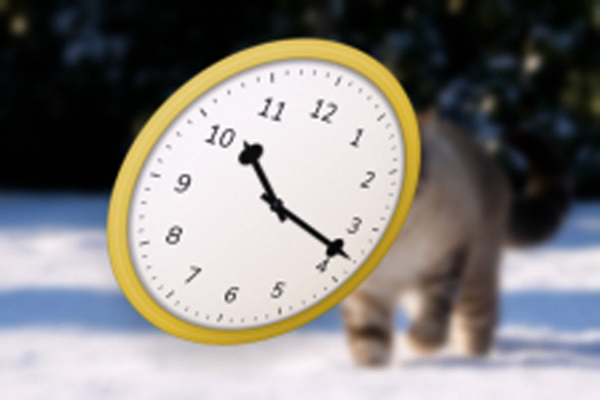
10:18
